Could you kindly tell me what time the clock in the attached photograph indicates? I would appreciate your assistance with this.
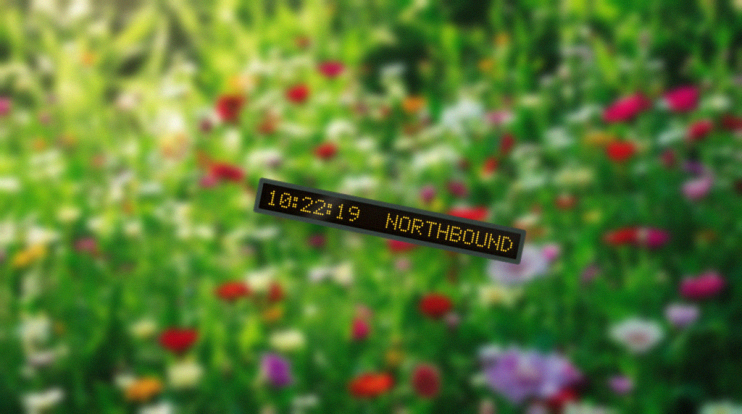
10:22:19
